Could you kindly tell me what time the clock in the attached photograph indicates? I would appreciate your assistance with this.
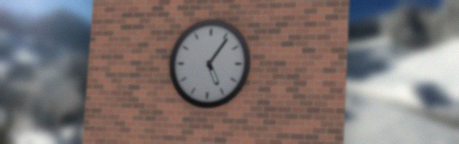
5:06
